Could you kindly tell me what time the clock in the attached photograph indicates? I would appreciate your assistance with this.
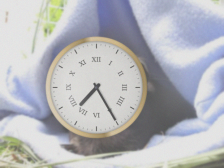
7:25
